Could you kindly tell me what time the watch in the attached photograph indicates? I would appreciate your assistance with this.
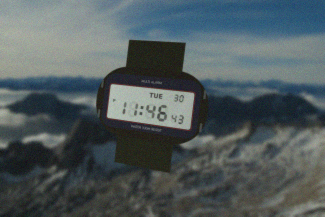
11:46:43
